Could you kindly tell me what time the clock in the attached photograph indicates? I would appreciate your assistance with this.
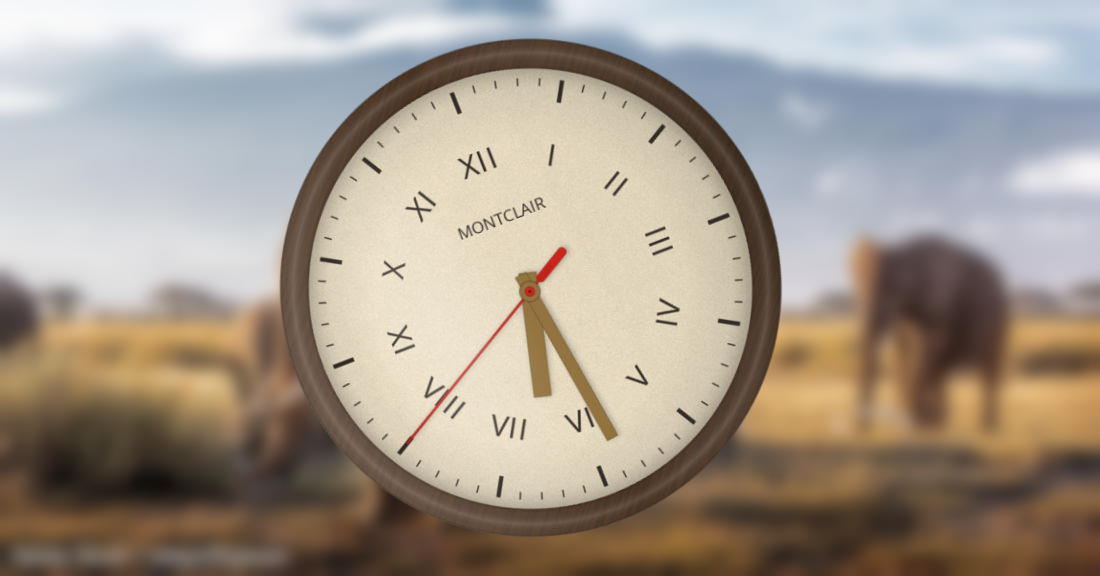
6:28:40
